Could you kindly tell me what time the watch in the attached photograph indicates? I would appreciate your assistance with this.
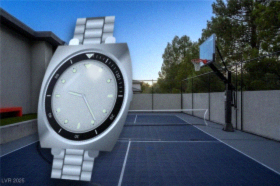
9:24
